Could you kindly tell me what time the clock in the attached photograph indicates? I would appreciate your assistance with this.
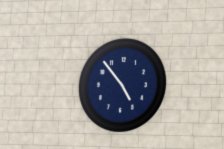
4:53
